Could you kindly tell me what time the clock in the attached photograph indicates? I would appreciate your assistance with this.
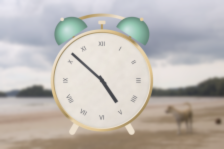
4:52
